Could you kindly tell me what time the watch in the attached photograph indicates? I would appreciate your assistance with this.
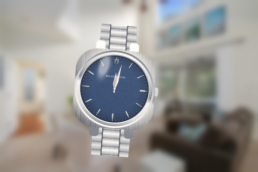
12:02
